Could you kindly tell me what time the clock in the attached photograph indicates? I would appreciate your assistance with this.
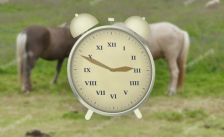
2:49
